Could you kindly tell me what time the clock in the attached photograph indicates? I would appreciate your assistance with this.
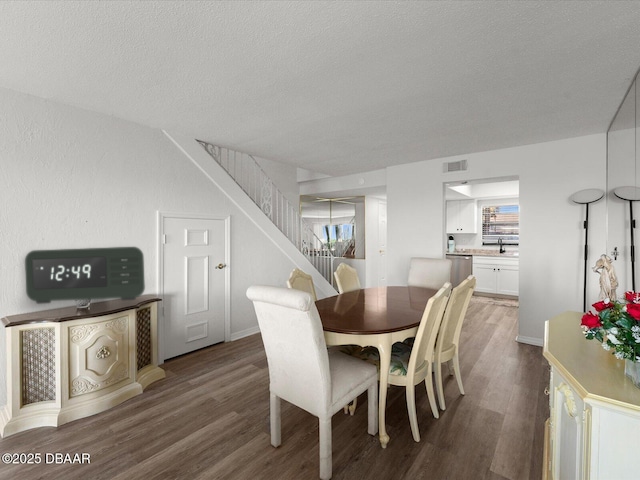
12:49
